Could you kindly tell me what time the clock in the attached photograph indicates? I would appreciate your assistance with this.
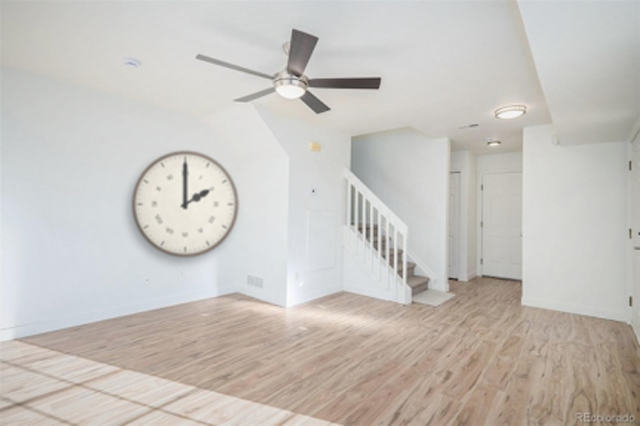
2:00
